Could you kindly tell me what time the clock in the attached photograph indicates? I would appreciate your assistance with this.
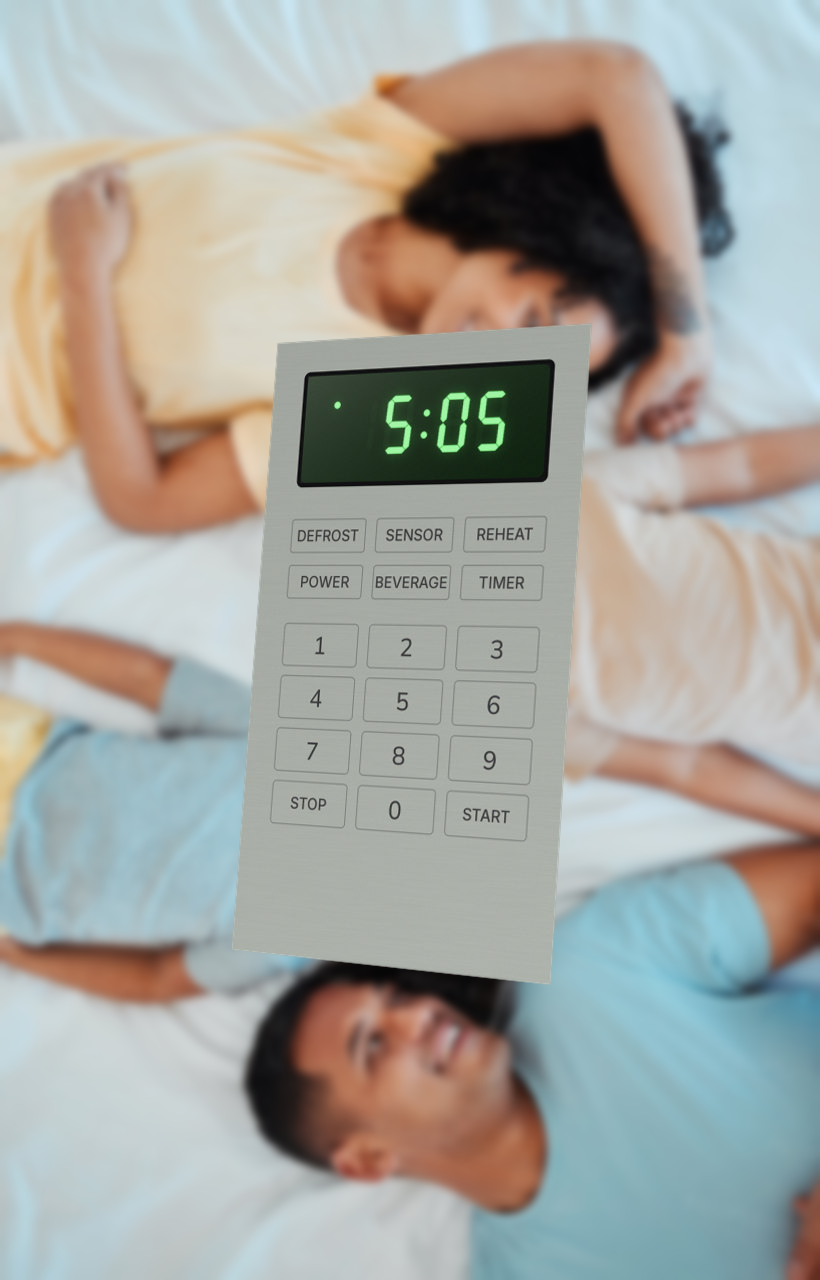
5:05
